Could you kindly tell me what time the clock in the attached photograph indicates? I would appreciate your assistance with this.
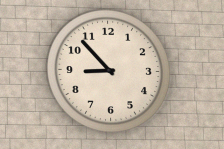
8:53
